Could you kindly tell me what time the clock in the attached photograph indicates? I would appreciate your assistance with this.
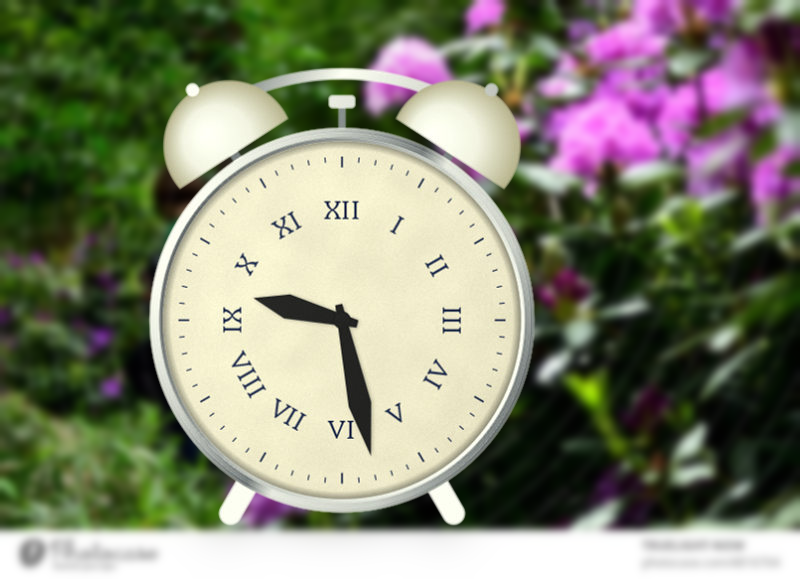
9:28
